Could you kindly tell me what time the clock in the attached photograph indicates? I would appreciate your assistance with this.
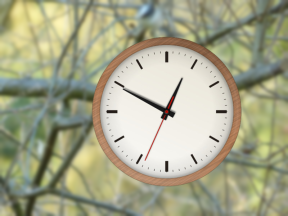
12:49:34
